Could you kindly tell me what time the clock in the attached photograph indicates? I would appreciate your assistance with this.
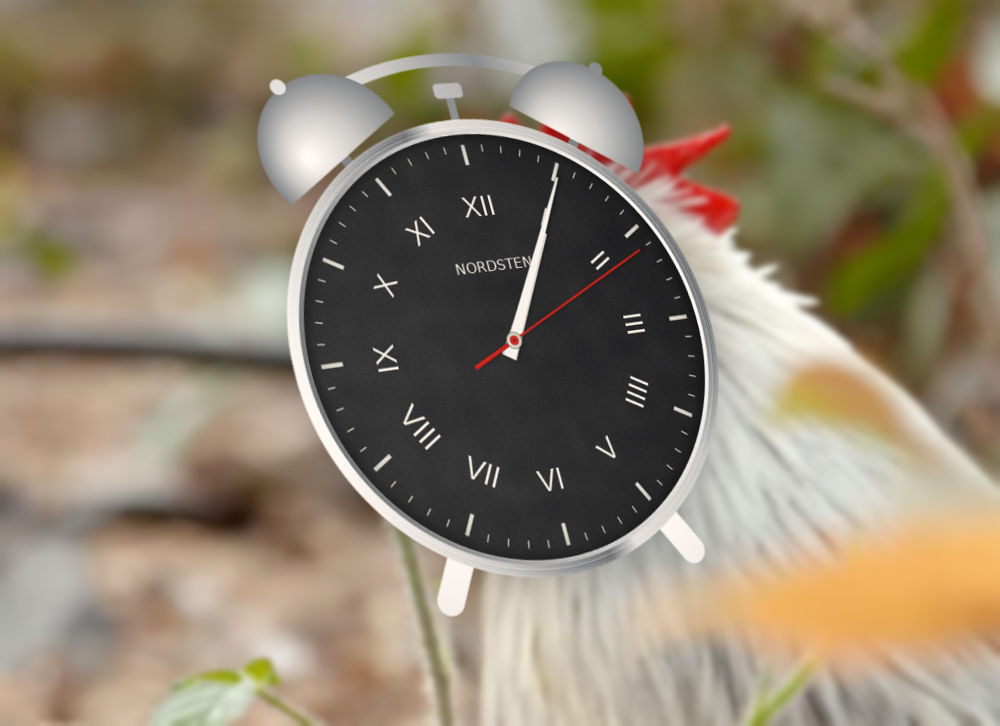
1:05:11
